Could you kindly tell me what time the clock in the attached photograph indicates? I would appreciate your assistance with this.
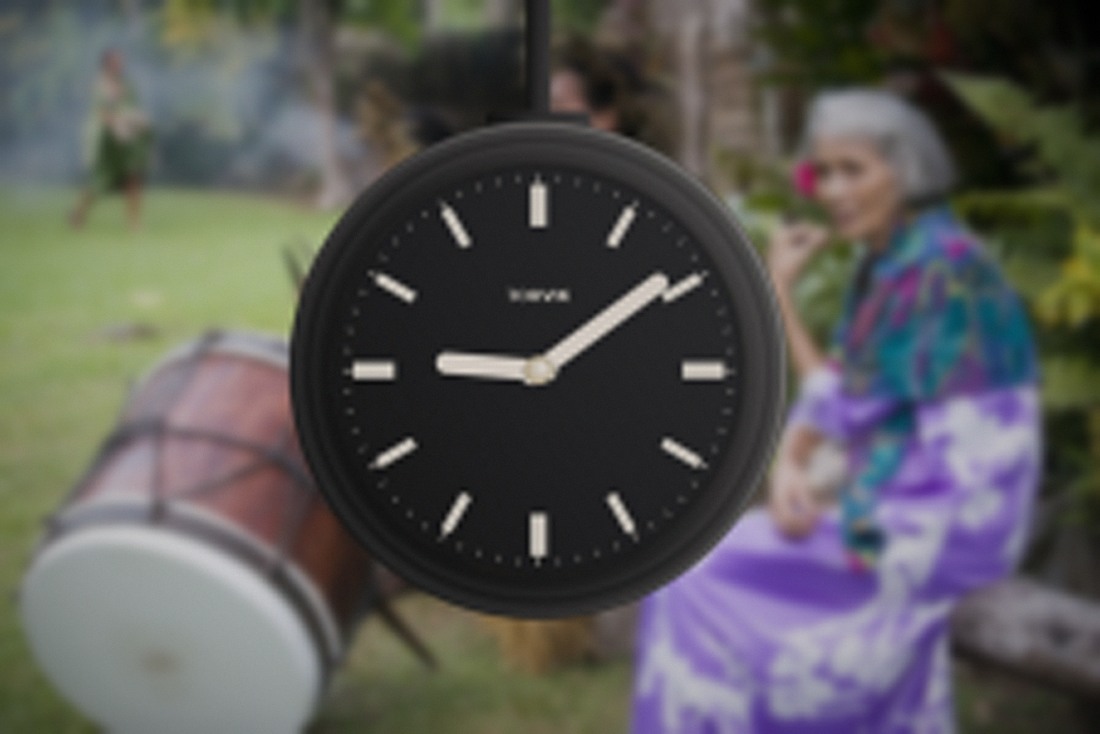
9:09
